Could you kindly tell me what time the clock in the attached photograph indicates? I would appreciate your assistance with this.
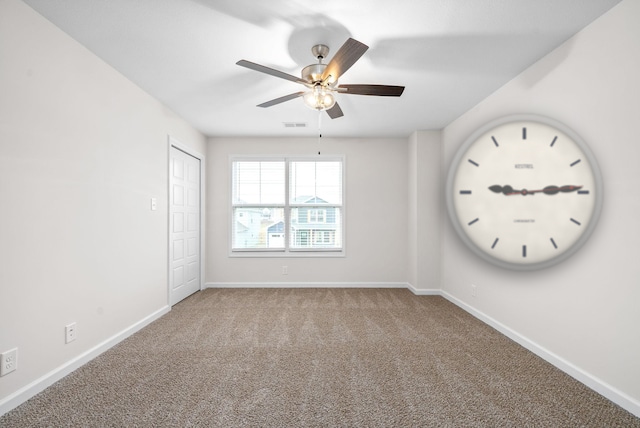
9:14:14
